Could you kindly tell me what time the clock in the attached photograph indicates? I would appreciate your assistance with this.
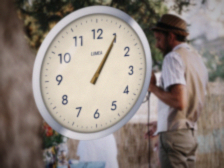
1:05
